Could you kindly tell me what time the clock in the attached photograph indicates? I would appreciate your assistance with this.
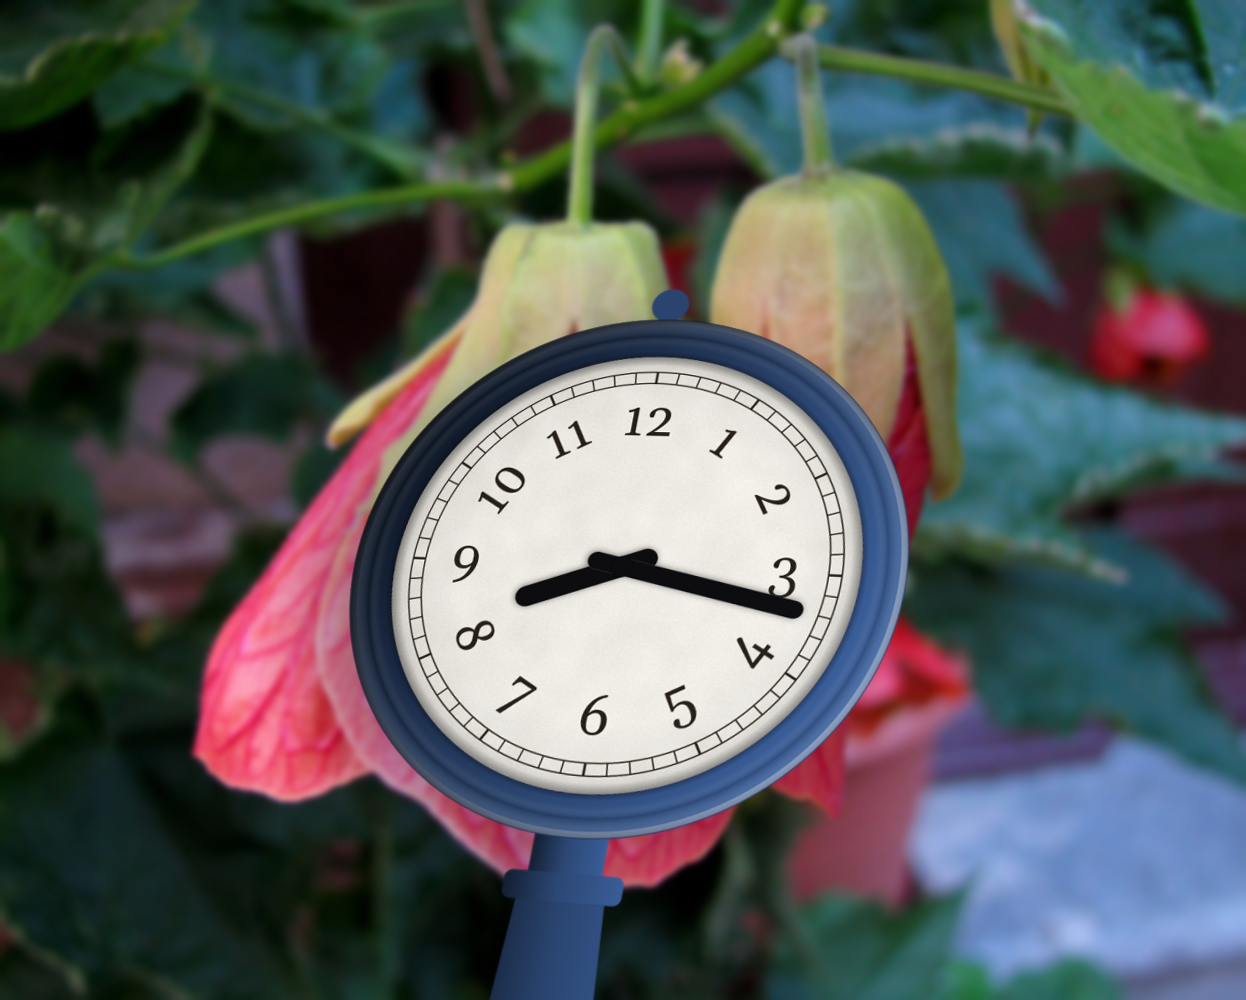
8:17
